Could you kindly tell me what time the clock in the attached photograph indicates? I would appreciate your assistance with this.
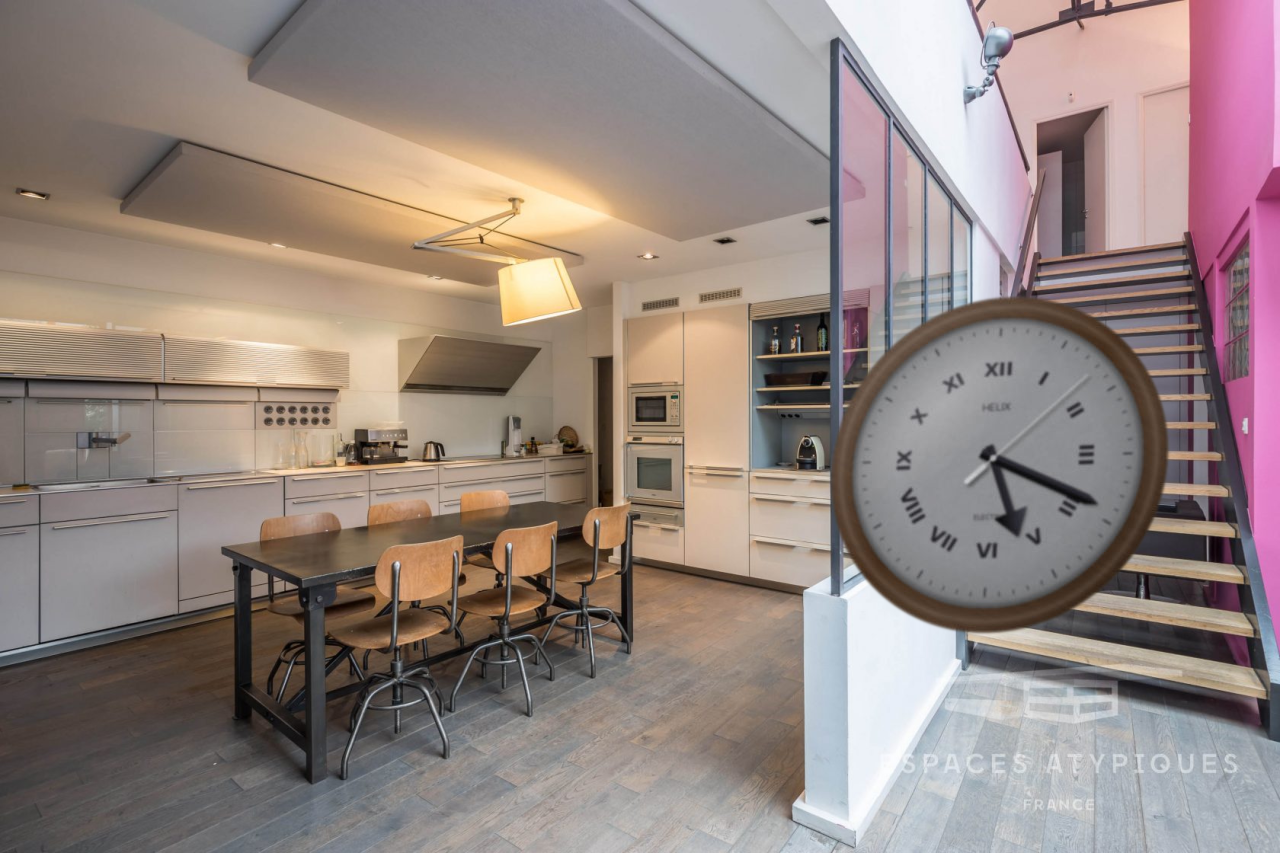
5:19:08
